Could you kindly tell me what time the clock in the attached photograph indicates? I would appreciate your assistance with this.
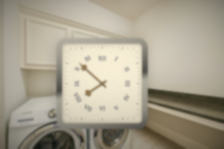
7:52
